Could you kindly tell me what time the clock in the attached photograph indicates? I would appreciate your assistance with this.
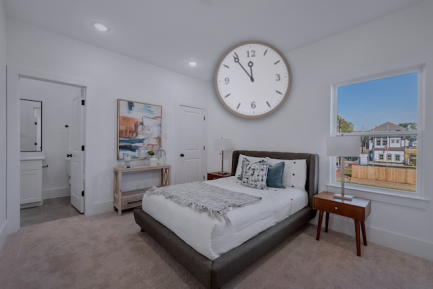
11:54
